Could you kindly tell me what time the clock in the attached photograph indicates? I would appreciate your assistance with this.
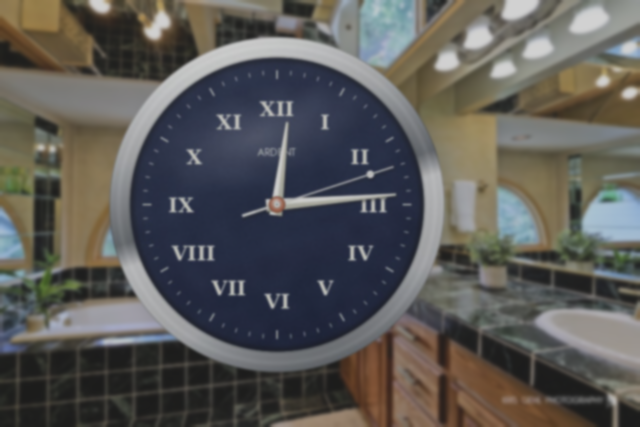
12:14:12
